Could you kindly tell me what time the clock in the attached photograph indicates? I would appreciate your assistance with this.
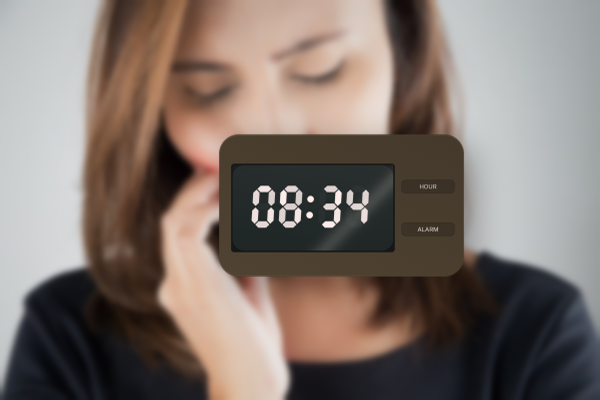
8:34
